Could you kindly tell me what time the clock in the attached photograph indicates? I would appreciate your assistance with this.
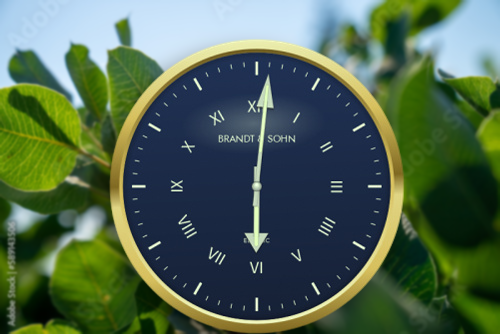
6:01
